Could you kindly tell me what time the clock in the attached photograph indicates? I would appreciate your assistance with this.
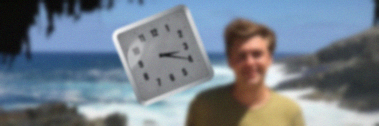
3:20
